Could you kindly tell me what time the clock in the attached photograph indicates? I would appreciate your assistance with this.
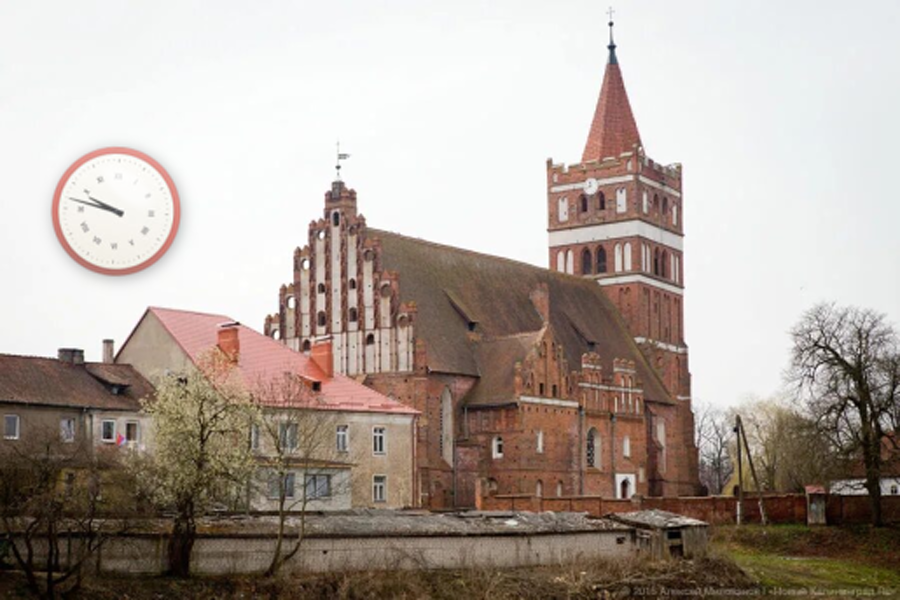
9:47
